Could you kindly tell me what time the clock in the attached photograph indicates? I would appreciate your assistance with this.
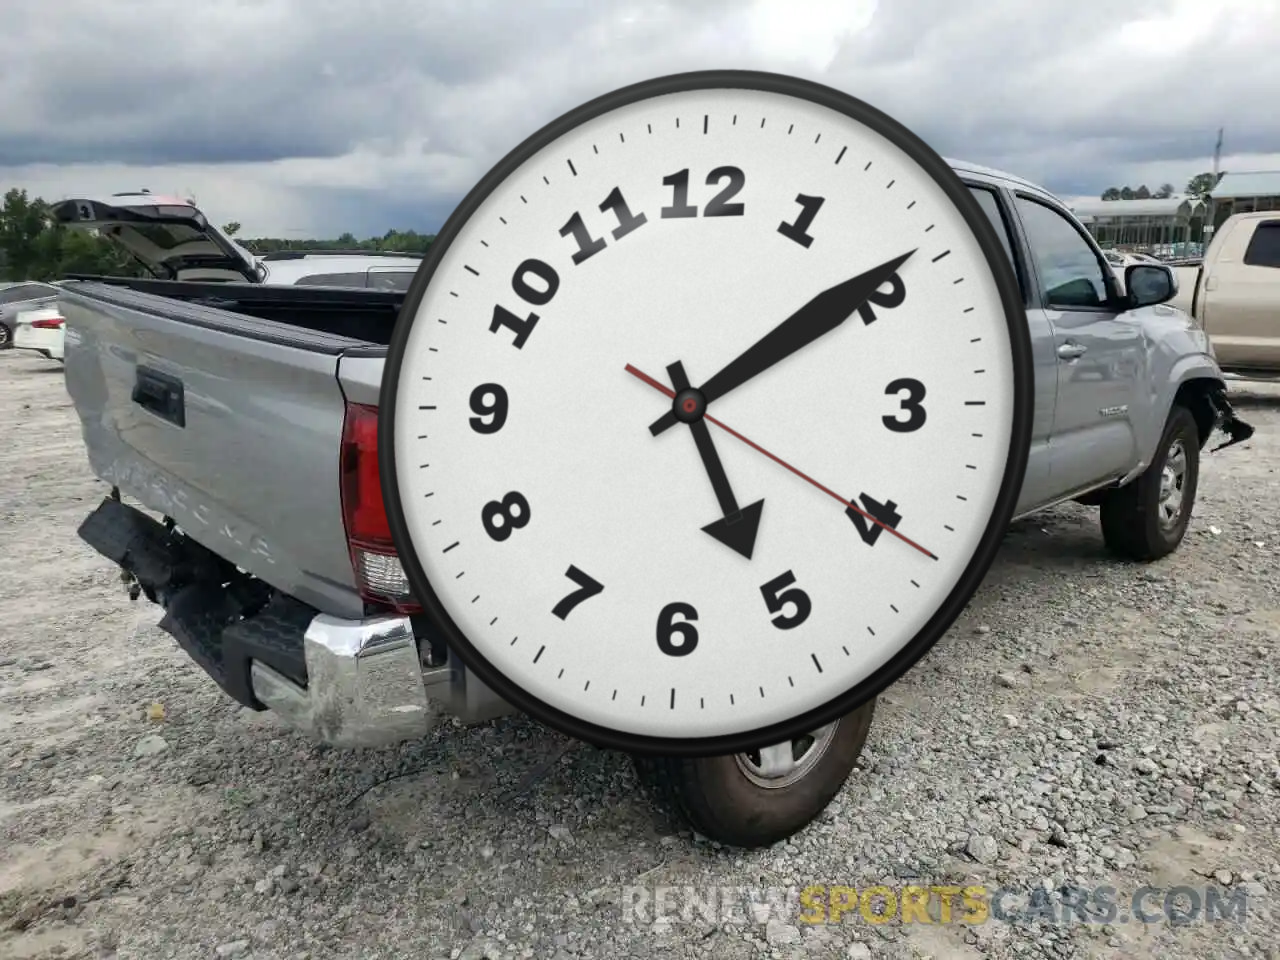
5:09:20
